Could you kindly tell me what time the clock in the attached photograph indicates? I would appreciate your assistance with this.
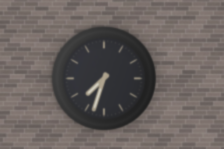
7:33
